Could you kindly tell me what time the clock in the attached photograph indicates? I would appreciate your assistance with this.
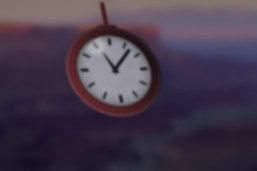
11:07
